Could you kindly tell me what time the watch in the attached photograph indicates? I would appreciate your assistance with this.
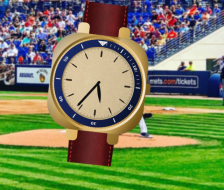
5:36
